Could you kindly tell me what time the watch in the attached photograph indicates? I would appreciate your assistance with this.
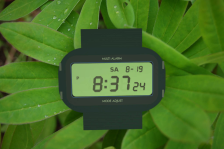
8:37:24
